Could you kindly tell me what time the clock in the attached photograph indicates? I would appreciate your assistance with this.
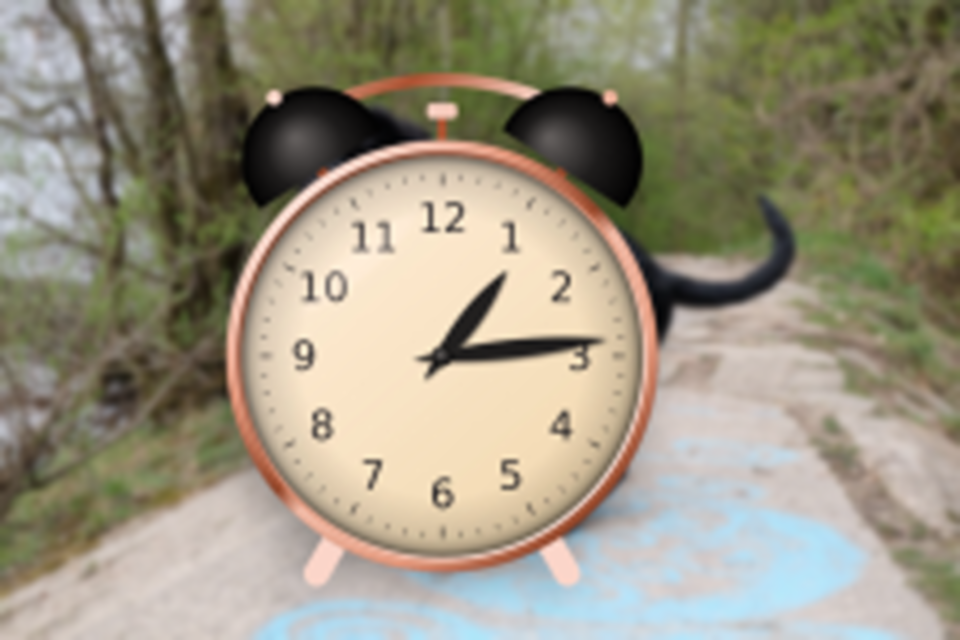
1:14
